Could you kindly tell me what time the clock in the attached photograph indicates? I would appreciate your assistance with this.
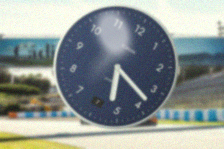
5:18
